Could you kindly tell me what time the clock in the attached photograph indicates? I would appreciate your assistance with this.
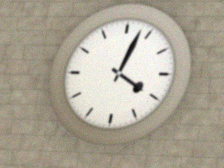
4:03
